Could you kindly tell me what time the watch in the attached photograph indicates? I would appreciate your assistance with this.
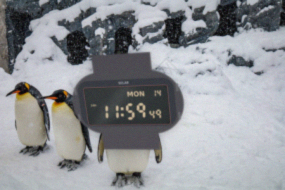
11:59:49
